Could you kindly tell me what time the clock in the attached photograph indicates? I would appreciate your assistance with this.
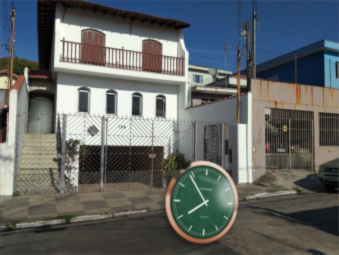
7:54
